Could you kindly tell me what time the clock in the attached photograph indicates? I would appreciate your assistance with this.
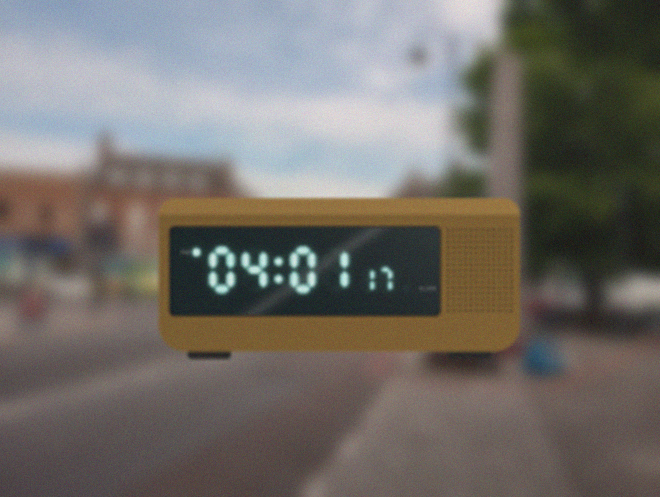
4:01:17
